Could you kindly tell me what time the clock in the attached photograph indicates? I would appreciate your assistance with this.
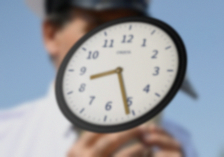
8:26
